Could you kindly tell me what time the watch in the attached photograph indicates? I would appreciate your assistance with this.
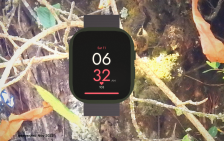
6:32
